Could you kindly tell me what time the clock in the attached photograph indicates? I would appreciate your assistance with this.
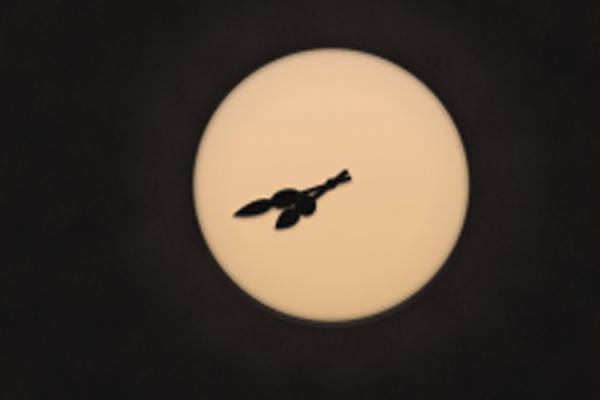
7:42
